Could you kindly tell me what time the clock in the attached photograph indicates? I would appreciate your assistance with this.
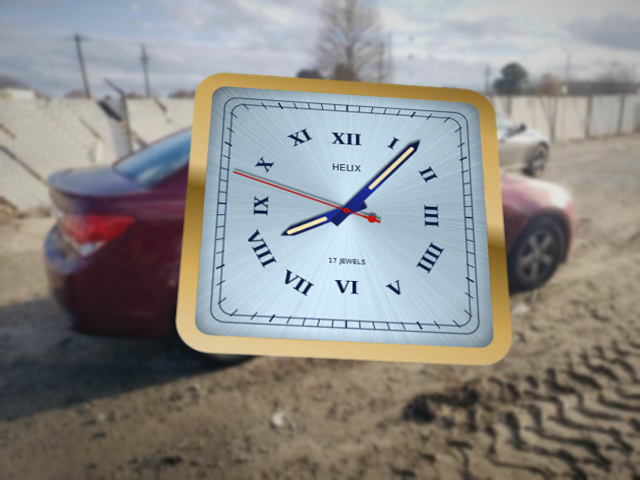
8:06:48
